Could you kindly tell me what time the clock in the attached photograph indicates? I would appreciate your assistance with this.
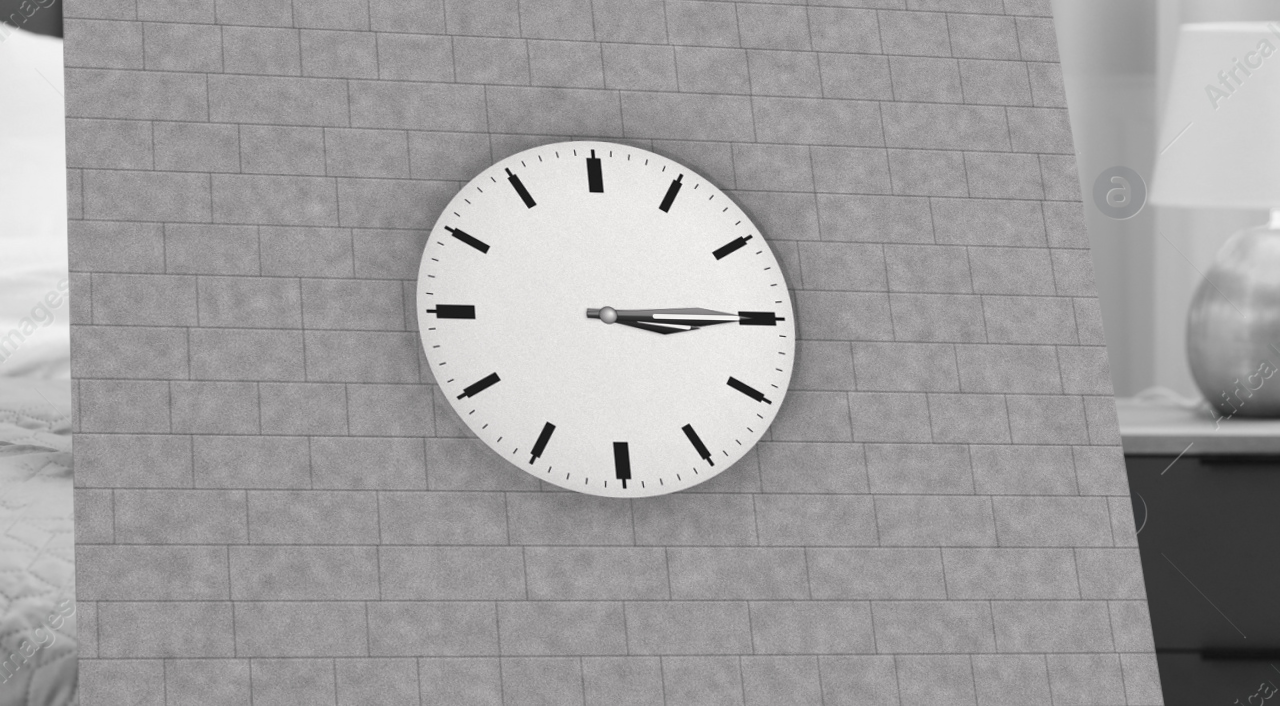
3:15
